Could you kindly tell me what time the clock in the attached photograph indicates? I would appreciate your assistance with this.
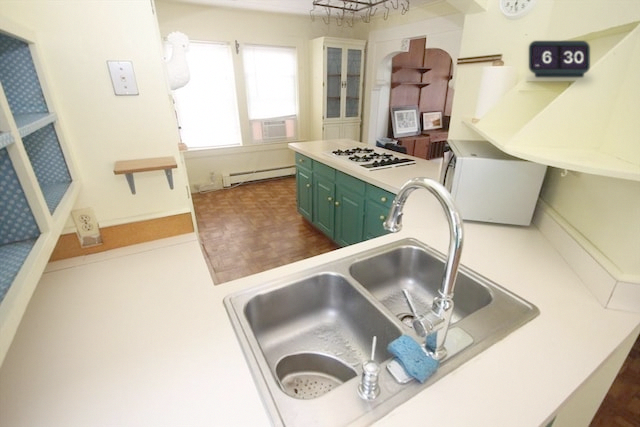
6:30
